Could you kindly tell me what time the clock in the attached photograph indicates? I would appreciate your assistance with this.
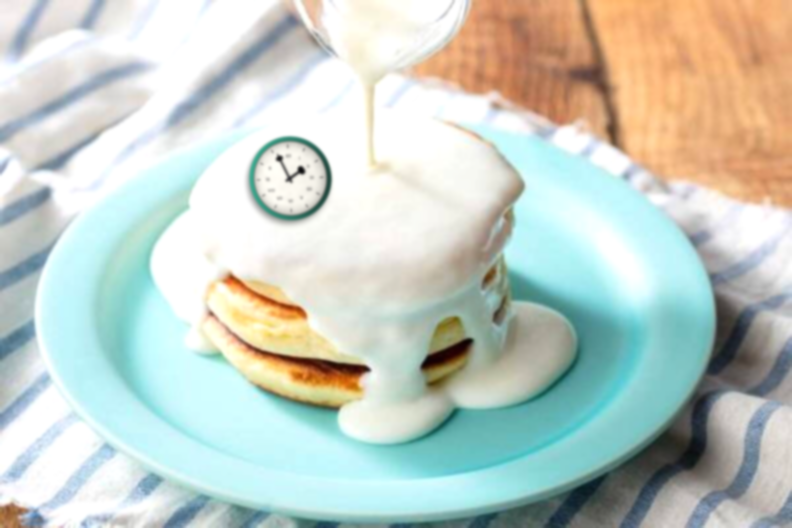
1:56
